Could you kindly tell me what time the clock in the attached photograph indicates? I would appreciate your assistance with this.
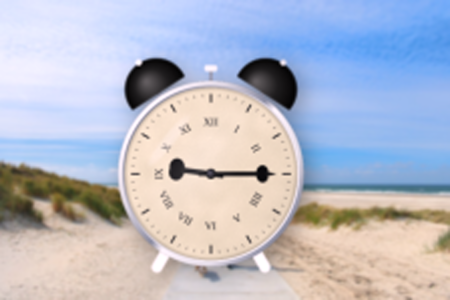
9:15
